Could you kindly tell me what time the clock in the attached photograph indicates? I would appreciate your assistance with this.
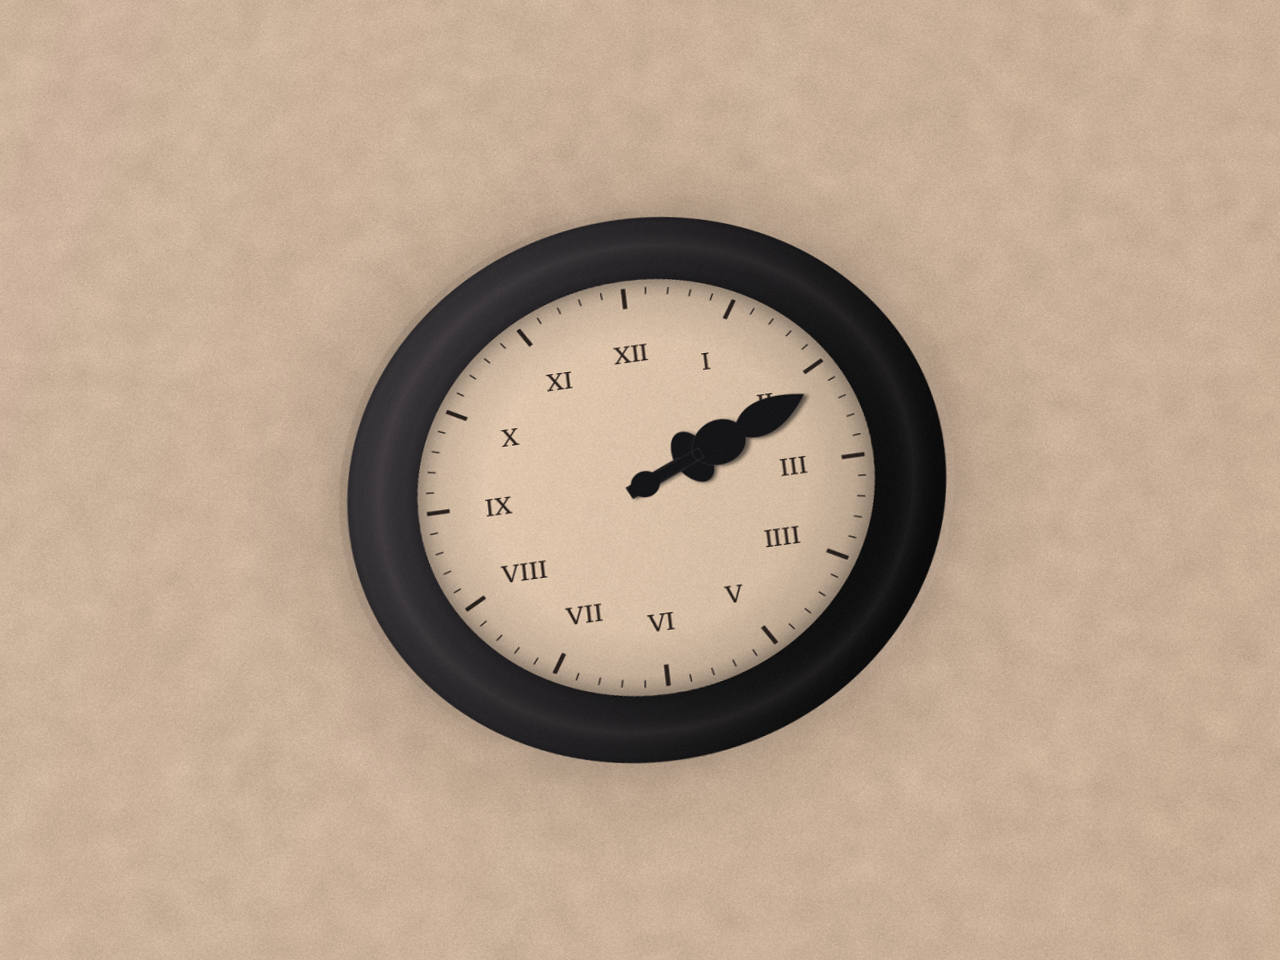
2:11
